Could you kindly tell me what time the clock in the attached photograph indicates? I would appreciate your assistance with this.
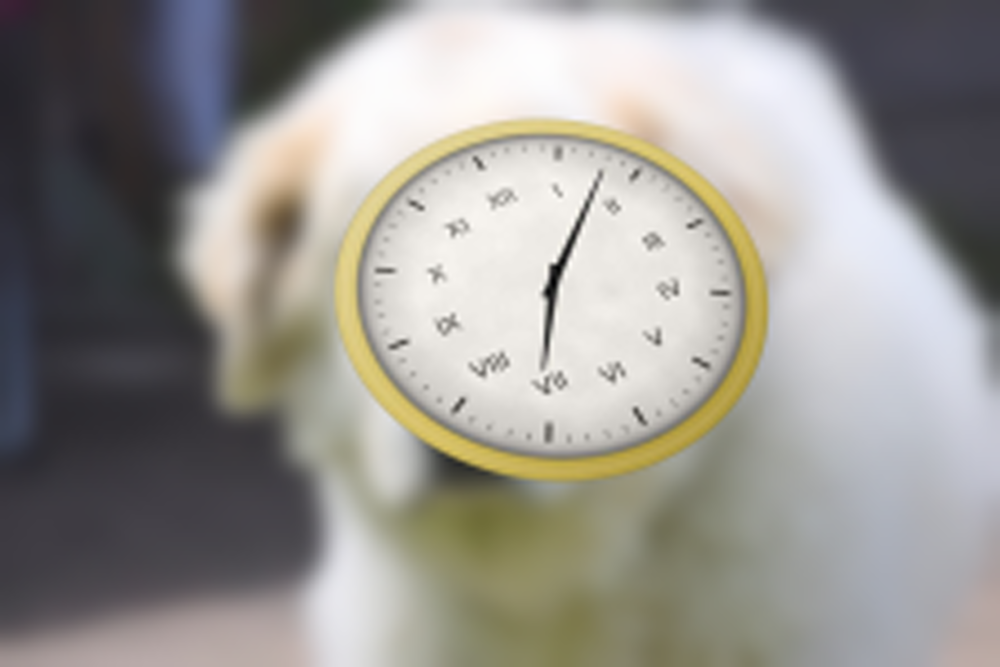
7:08
